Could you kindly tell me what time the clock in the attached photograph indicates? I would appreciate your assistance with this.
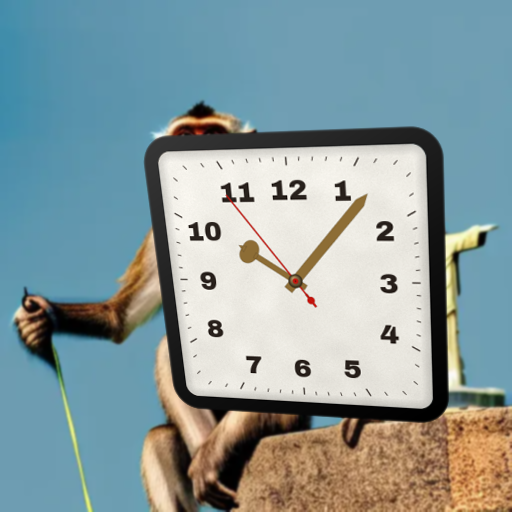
10:06:54
